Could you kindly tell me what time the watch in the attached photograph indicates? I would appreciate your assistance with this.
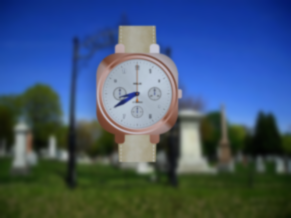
8:40
